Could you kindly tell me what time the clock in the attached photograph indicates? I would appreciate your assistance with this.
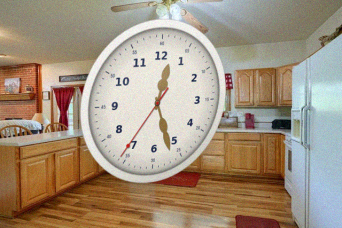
12:26:36
